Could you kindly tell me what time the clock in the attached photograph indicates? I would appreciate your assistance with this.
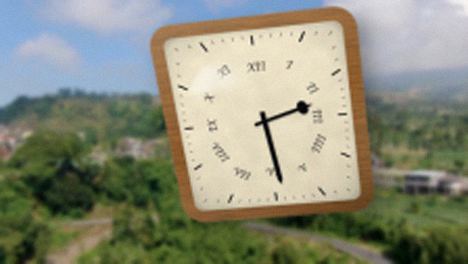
2:29
